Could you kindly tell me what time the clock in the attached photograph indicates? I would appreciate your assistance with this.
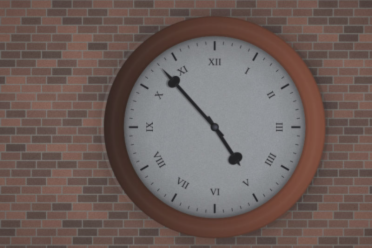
4:53
